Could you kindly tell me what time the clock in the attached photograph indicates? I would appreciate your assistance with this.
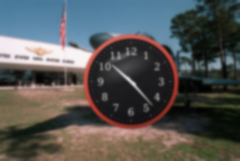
10:23
